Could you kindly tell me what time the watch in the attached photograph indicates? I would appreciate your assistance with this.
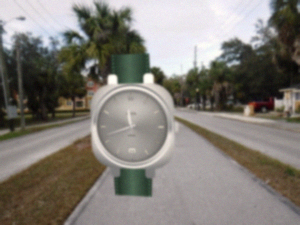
11:42
